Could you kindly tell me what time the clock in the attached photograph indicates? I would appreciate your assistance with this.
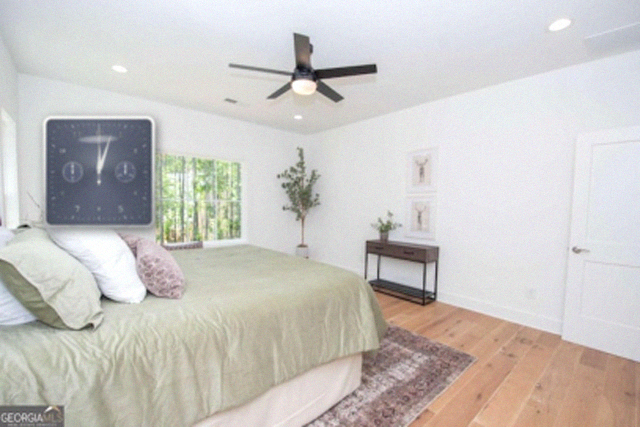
12:03
